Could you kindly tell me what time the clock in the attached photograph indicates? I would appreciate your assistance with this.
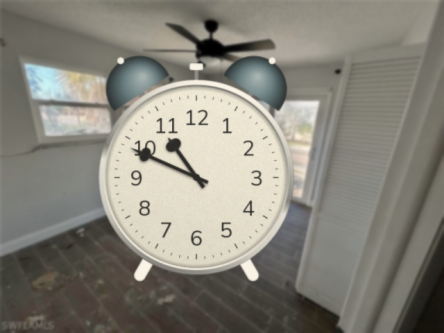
10:49
